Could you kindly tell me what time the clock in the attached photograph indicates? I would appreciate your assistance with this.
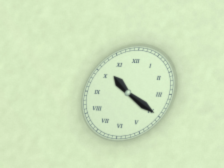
10:20
